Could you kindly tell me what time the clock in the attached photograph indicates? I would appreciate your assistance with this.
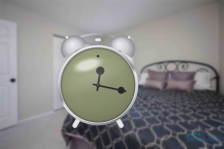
12:17
